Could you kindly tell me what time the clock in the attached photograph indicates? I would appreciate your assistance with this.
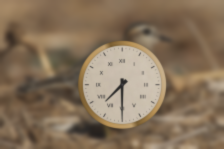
7:30
